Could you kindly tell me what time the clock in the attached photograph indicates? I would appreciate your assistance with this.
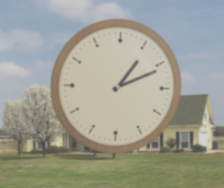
1:11
